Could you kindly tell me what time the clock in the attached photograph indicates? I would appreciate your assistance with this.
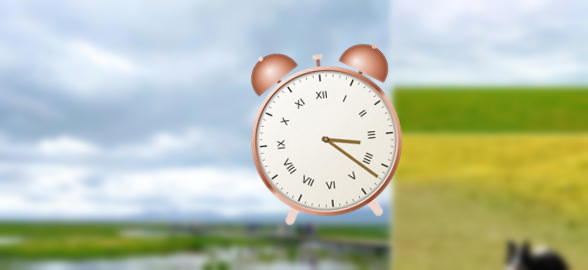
3:22
